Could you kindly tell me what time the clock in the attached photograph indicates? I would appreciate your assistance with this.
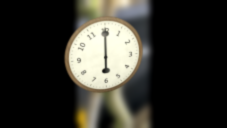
6:00
